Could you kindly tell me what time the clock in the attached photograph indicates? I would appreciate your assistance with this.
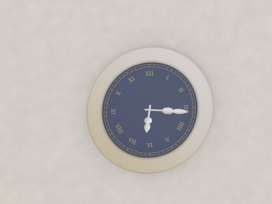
6:16
